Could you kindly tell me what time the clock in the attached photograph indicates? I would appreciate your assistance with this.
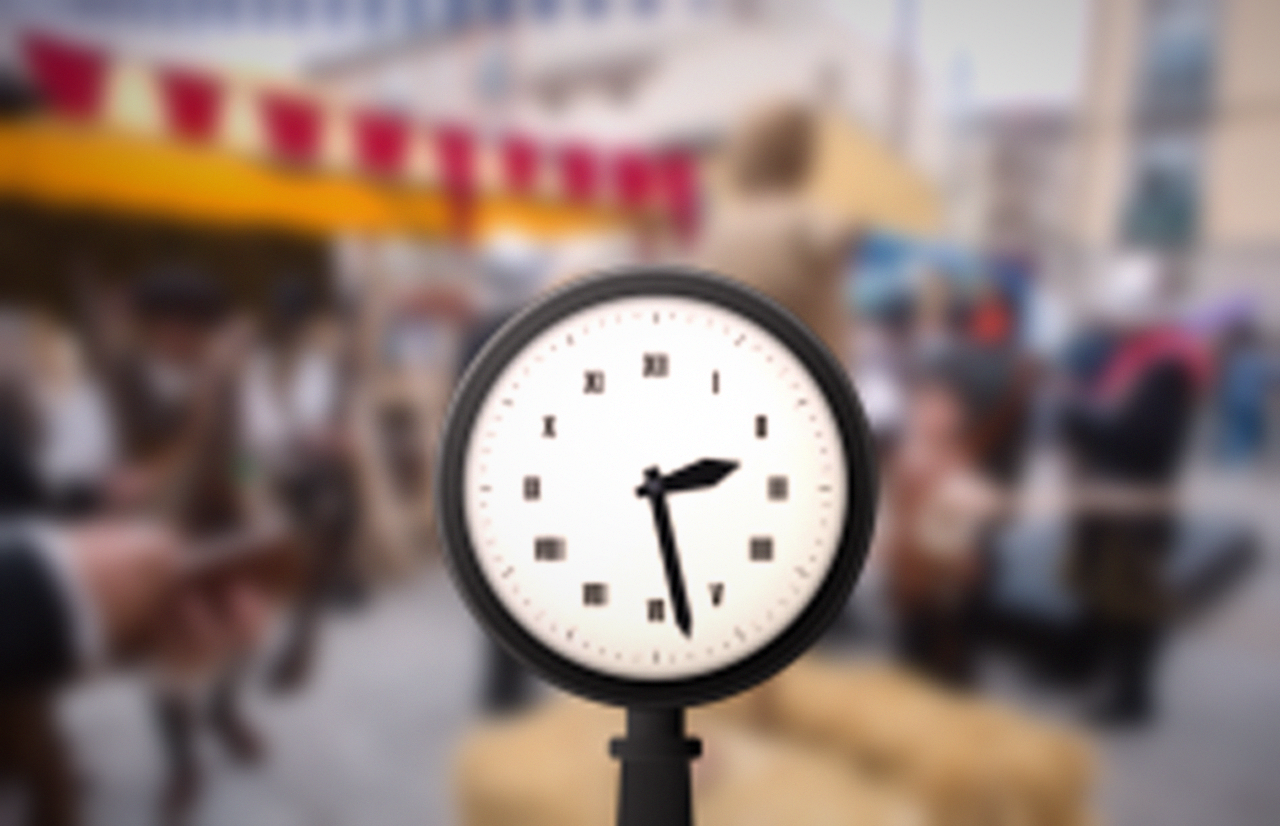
2:28
